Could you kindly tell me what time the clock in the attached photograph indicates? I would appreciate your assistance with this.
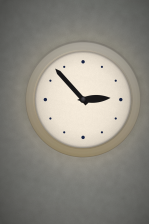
2:53
